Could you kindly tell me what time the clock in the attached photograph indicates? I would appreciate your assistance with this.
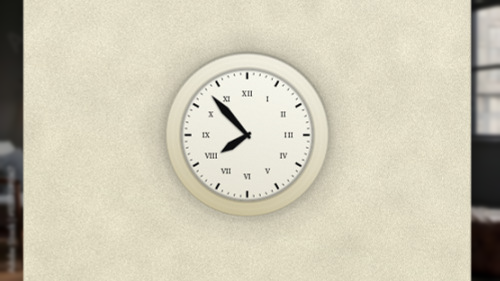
7:53
